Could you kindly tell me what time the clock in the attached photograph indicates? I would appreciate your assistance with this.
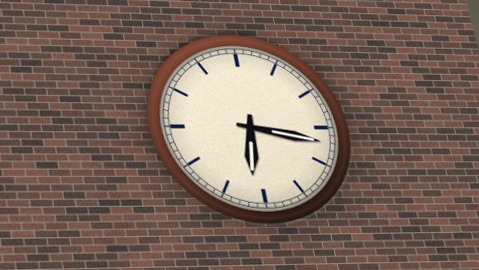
6:17
